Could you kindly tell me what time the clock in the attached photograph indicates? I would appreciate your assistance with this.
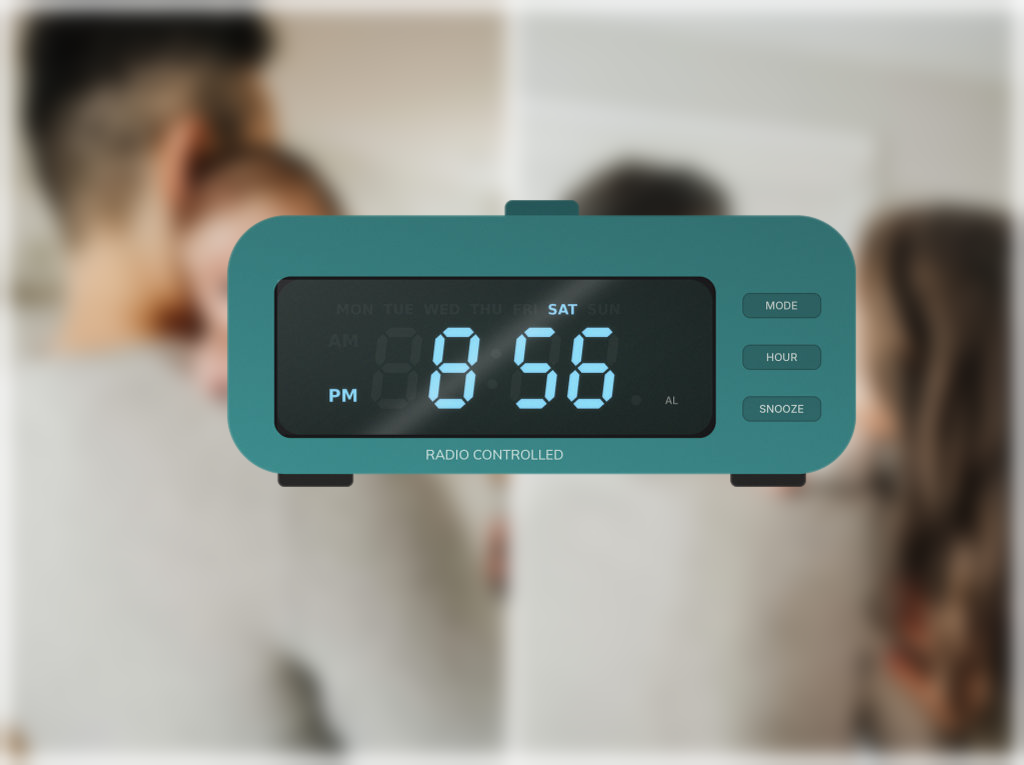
8:56
